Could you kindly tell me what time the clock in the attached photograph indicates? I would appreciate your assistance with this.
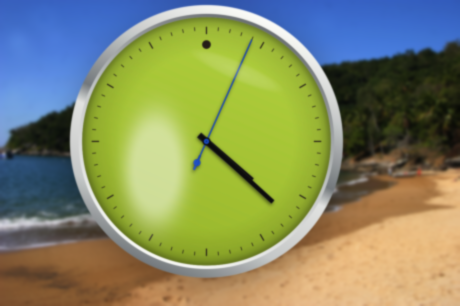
4:22:04
